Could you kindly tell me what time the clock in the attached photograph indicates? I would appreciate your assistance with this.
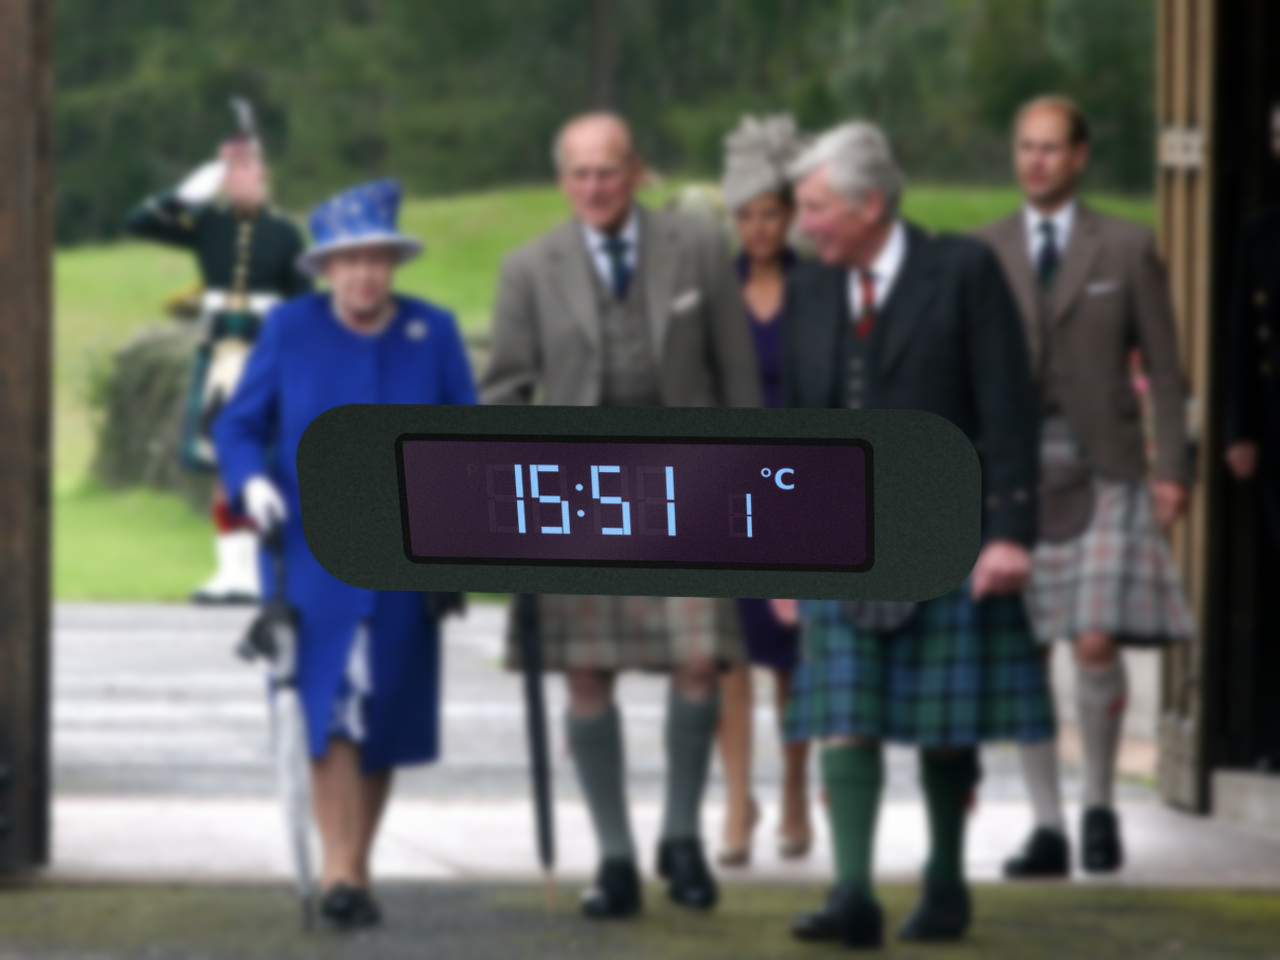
15:51
